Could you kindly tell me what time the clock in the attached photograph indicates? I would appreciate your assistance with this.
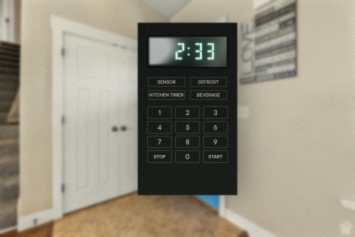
2:33
